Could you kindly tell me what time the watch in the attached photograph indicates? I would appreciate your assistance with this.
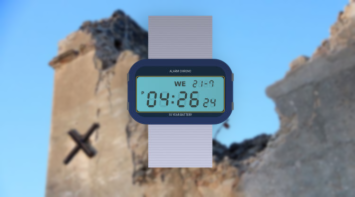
4:26:24
